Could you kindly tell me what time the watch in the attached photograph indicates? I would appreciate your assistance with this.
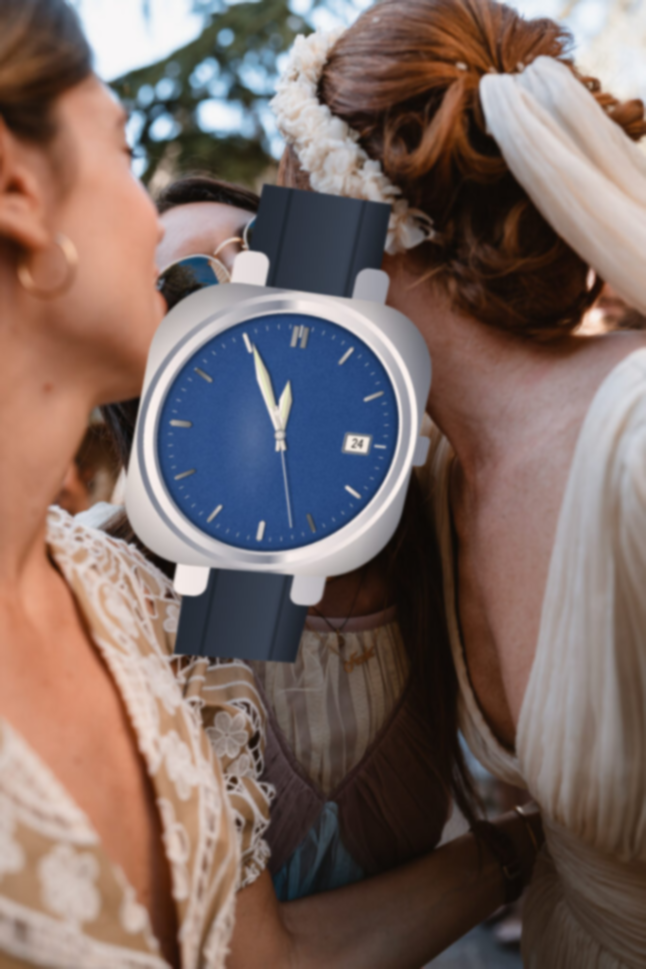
11:55:27
